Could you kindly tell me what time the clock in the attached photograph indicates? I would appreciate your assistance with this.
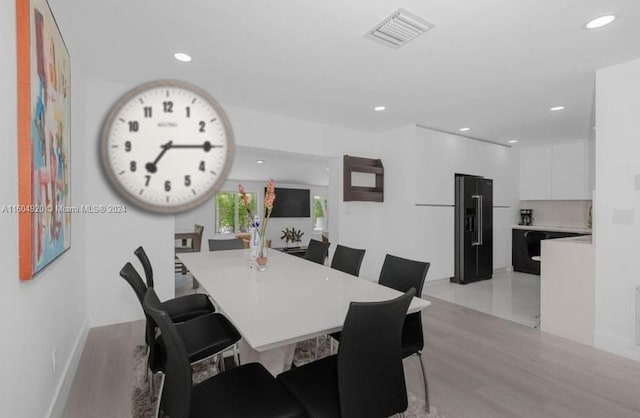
7:15
